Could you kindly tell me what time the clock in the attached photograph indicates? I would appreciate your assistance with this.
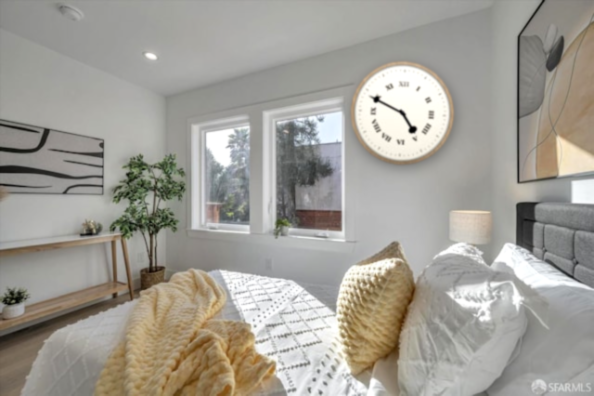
4:49
